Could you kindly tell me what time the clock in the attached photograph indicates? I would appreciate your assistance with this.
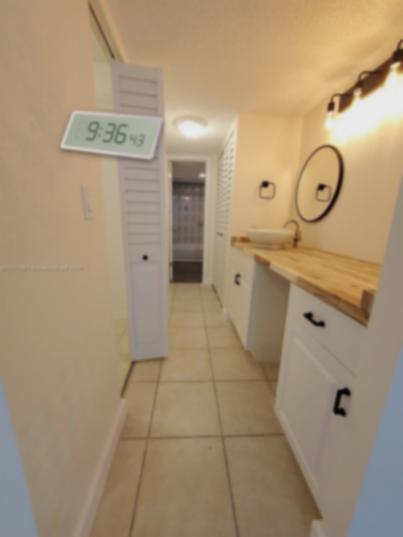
9:36
